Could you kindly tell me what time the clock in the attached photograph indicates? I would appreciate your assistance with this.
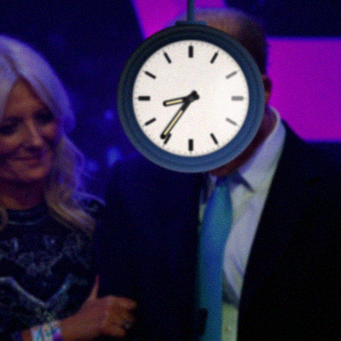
8:36
